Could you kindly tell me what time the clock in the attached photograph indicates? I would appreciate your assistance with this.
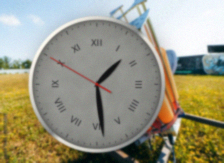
1:28:50
